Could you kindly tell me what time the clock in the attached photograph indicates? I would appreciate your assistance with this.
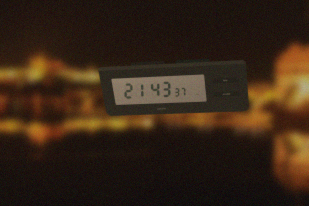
21:43:37
